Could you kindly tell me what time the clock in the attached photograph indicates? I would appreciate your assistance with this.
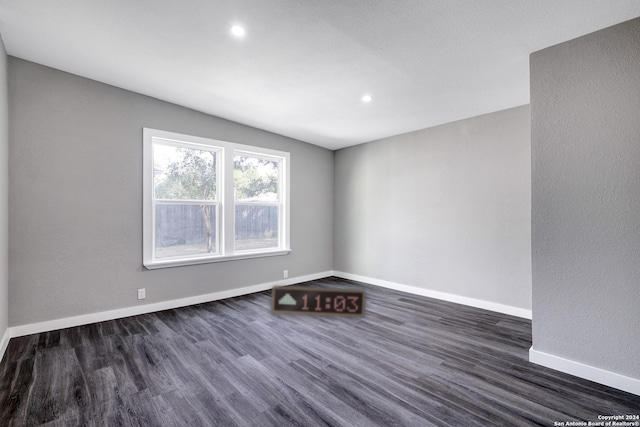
11:03
